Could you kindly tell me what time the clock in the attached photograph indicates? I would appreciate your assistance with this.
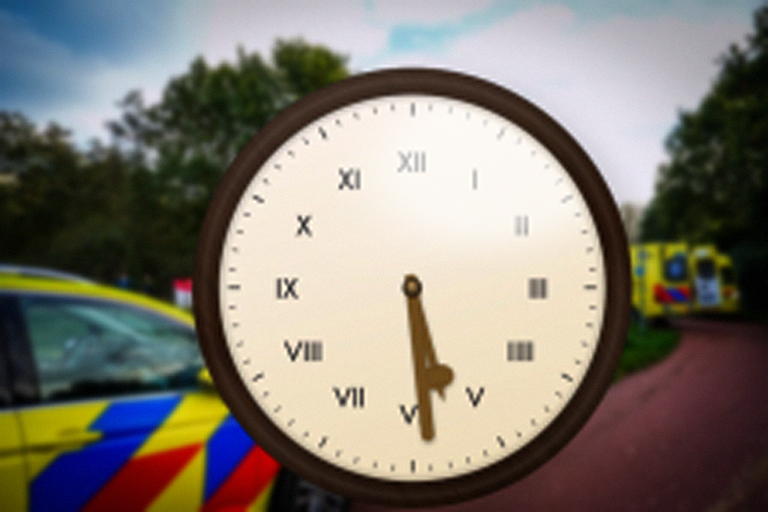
5:29
